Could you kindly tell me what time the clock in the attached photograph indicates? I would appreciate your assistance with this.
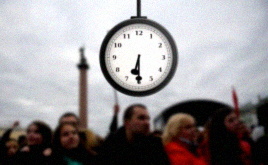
6:30
